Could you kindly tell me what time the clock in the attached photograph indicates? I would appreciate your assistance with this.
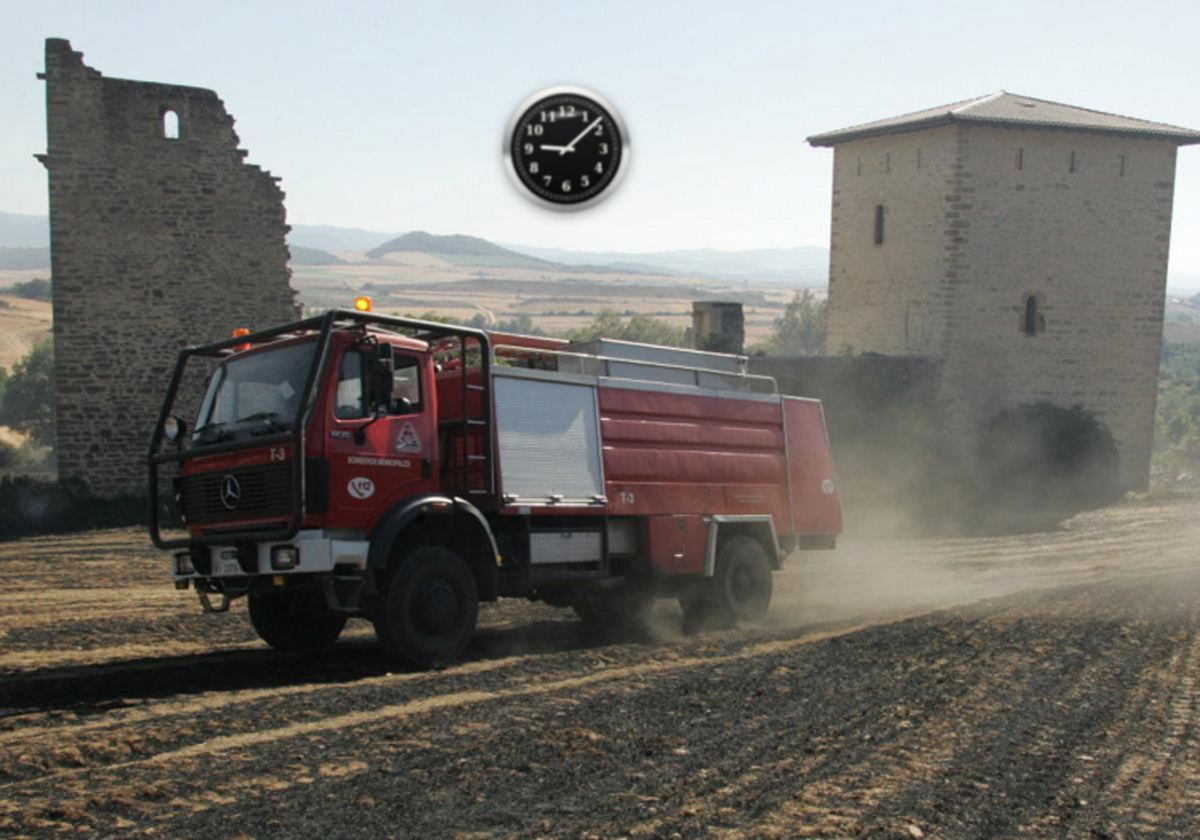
9:08
